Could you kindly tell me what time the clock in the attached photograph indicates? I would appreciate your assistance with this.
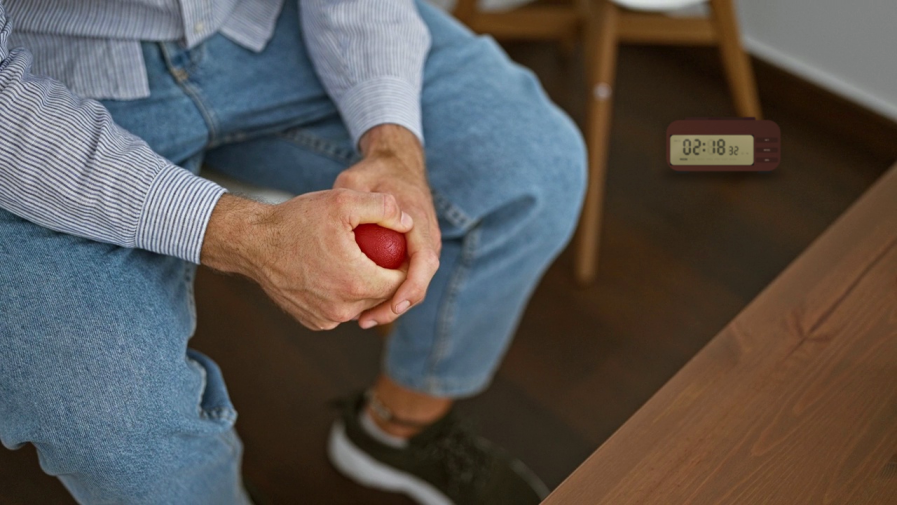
2:18:32
